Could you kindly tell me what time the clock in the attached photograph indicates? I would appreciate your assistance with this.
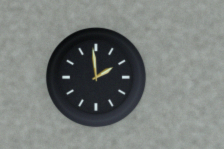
1:59
